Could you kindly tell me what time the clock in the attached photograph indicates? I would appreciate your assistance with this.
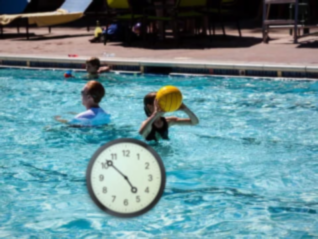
4:52
